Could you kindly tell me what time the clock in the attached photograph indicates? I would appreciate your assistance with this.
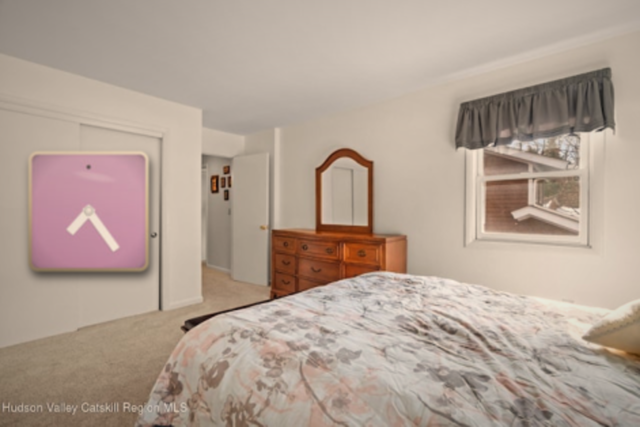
7:24
